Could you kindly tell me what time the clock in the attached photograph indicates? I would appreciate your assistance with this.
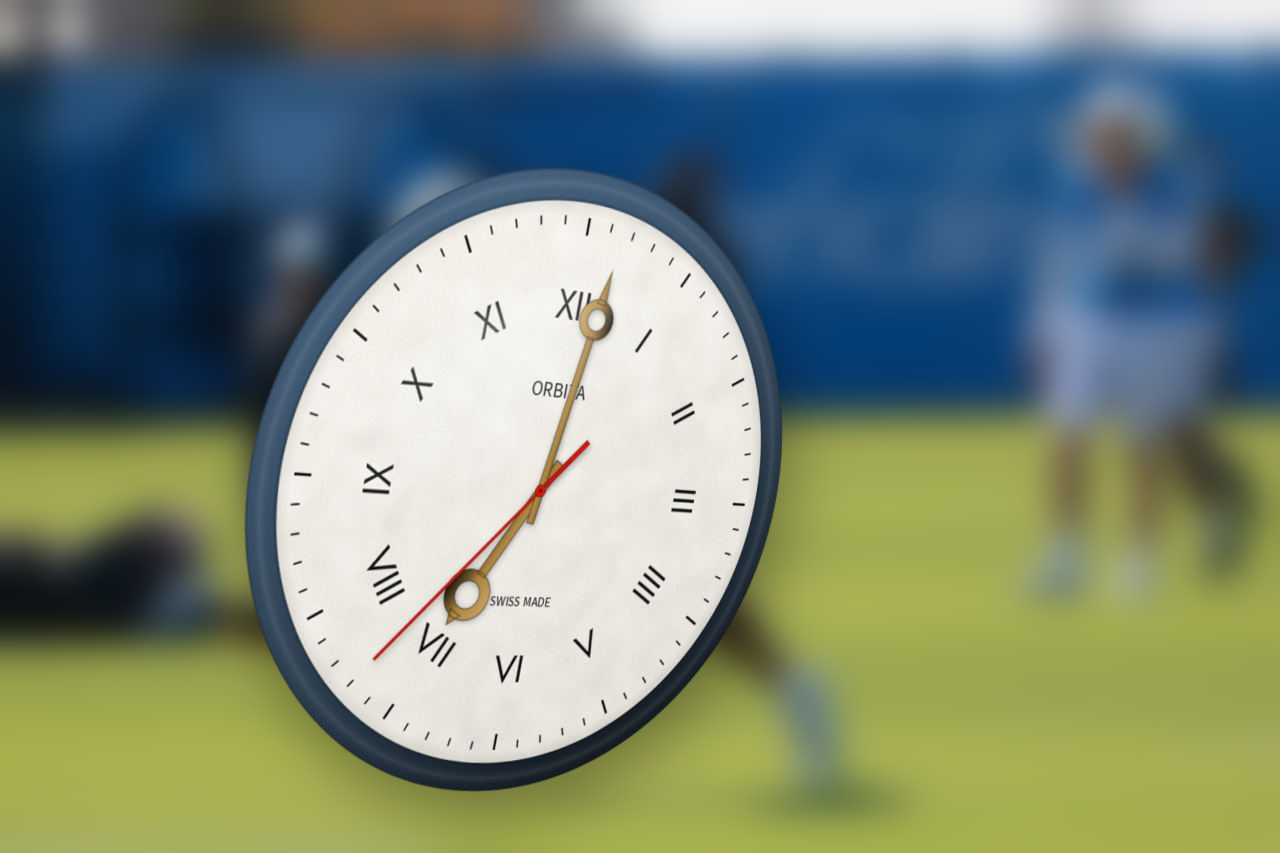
7:01:37
